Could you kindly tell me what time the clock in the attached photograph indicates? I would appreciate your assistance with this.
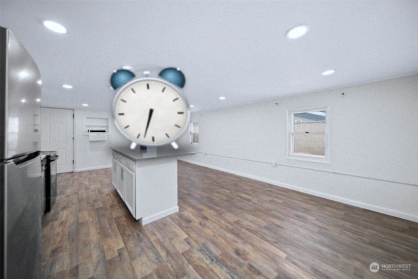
6:33
